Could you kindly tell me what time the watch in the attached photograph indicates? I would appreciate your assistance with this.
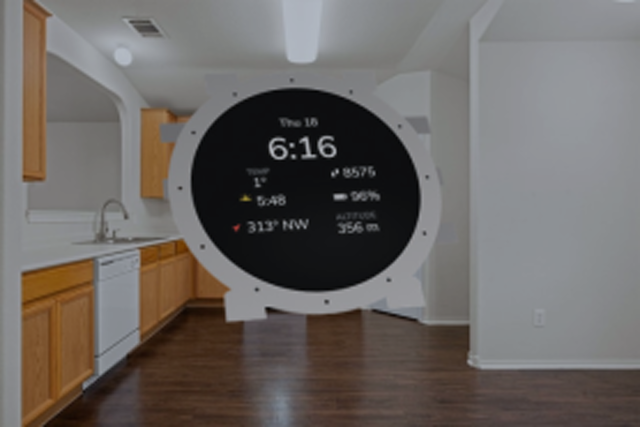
6:16
